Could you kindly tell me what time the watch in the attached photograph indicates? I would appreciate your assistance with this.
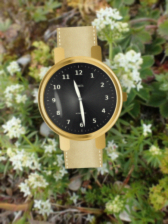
11:29
